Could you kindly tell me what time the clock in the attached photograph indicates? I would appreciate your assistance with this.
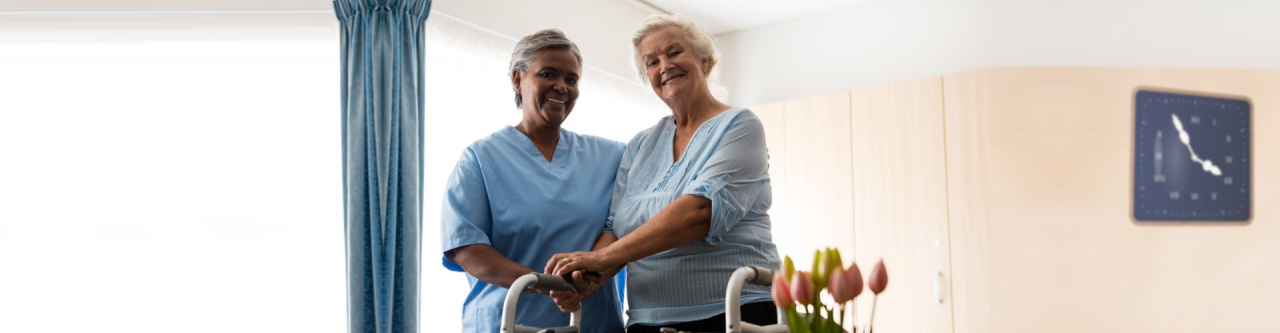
3:55
